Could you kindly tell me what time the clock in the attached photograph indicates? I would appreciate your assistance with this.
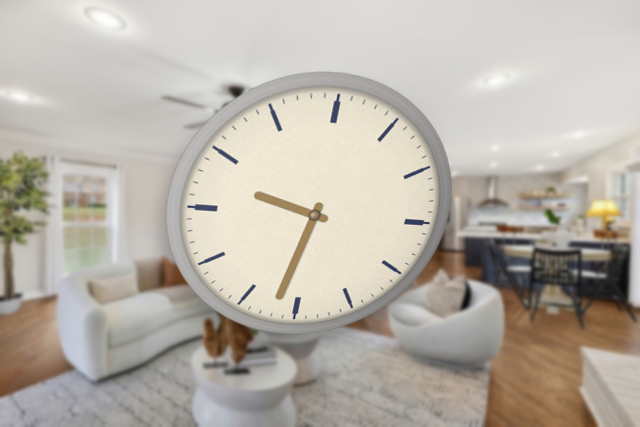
9:32
